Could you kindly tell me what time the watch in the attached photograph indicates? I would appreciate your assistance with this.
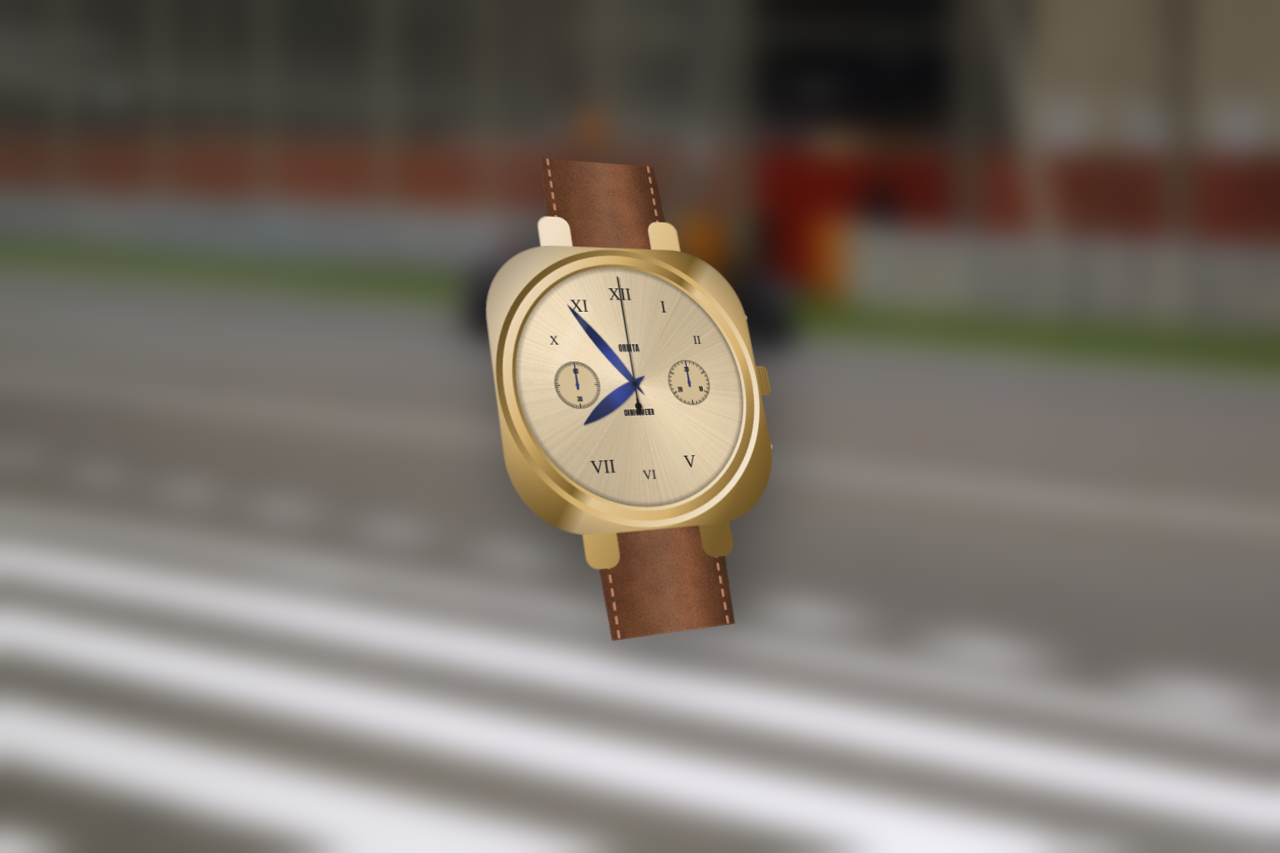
7:54
